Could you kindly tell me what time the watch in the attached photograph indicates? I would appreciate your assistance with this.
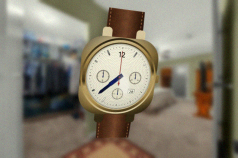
7:38
